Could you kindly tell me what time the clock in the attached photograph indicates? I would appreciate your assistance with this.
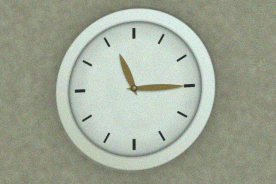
11:15
